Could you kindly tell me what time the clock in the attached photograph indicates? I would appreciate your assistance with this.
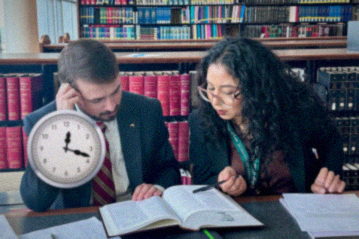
12:18
